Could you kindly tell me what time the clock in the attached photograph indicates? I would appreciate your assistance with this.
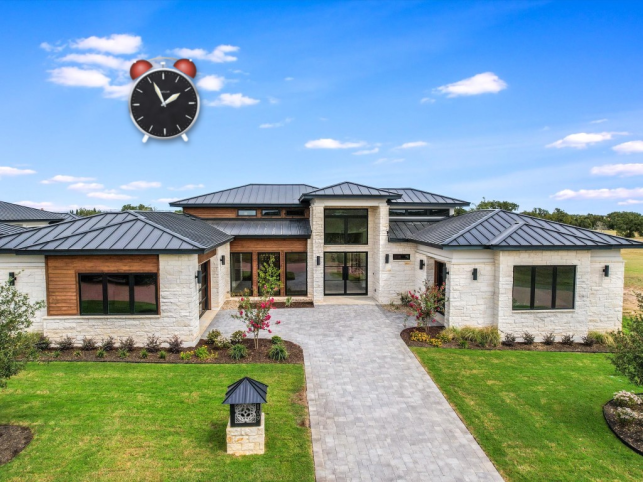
1:56
